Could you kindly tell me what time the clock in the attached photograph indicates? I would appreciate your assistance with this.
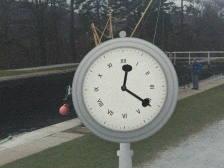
12:21
